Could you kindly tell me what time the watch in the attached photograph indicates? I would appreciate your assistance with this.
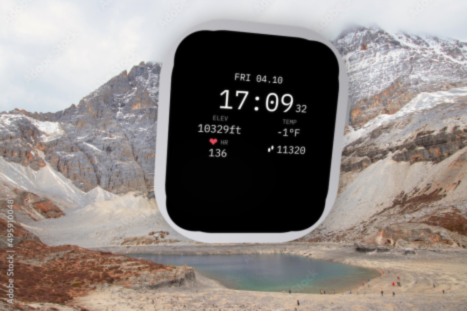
17:09:32
